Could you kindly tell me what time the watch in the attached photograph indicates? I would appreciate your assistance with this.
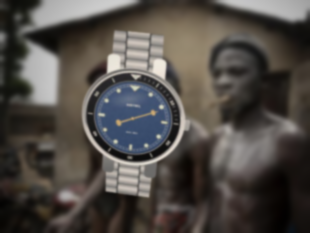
8:11
